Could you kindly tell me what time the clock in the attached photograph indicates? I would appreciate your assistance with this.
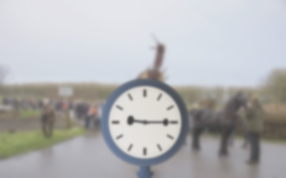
9:15
